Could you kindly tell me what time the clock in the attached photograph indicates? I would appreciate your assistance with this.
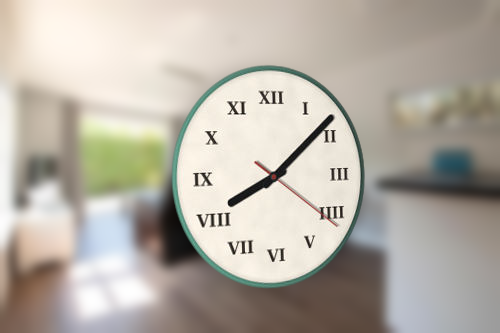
8:08:21
